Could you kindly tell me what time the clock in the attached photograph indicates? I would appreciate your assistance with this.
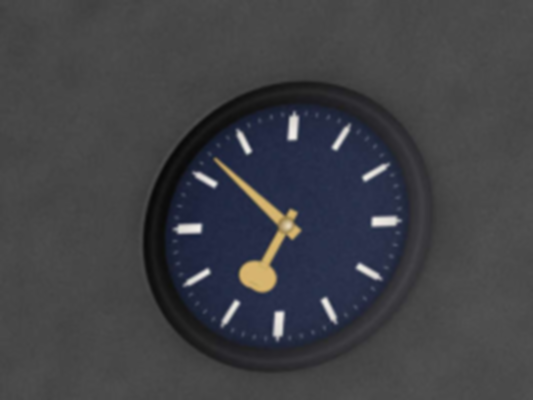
6:52
